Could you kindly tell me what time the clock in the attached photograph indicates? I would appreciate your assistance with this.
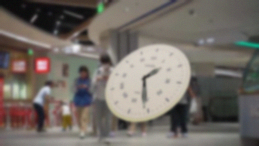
1:26
